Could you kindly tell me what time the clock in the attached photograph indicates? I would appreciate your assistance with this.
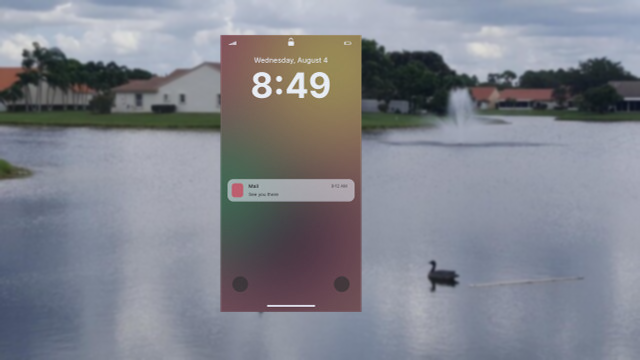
8:49
